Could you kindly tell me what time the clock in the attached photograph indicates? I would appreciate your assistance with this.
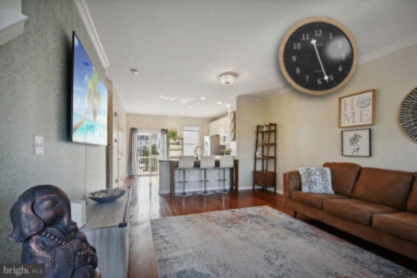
11:27
